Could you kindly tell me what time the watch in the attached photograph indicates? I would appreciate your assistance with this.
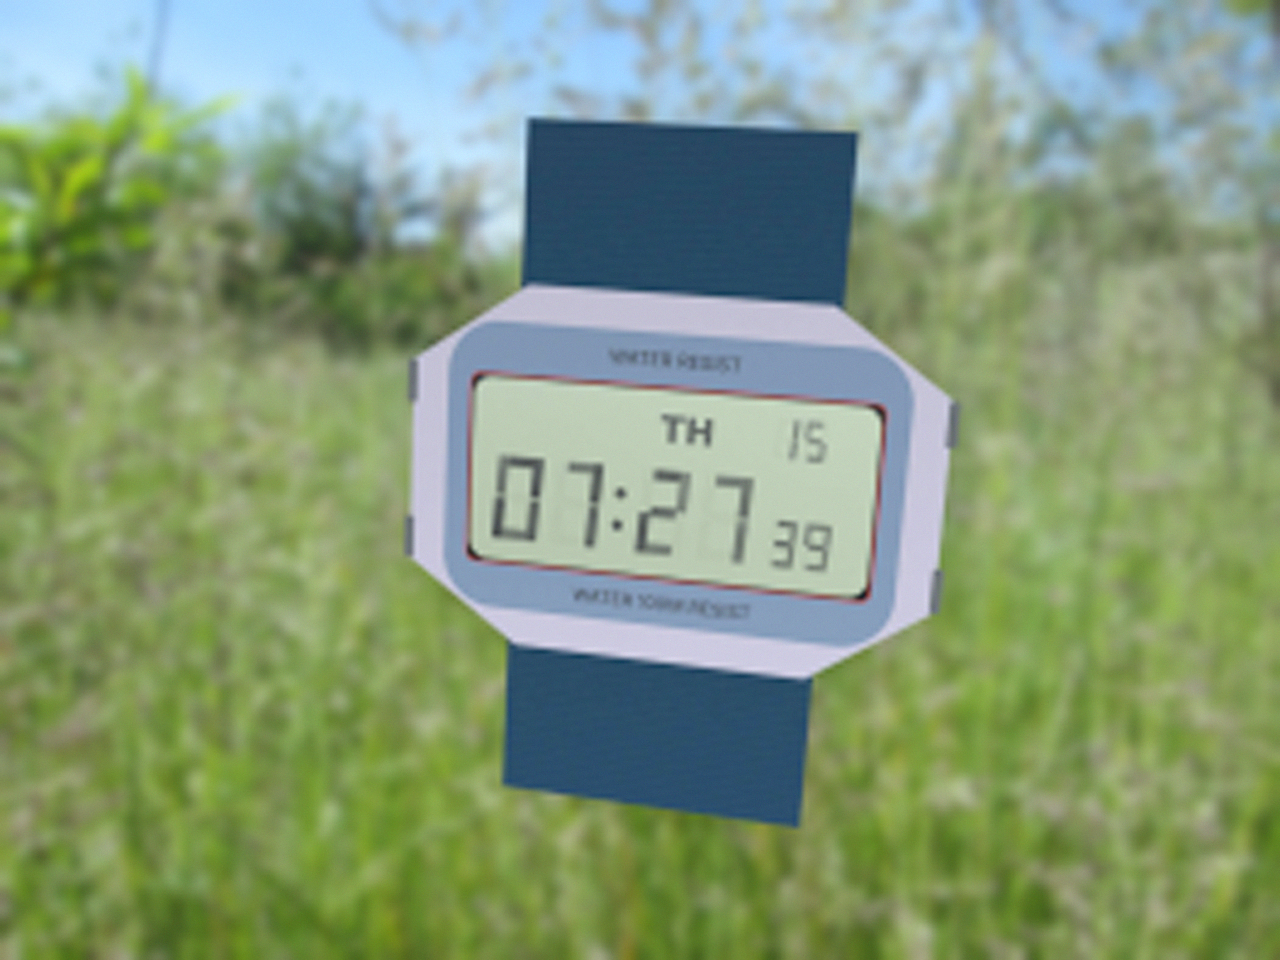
7:27:39
